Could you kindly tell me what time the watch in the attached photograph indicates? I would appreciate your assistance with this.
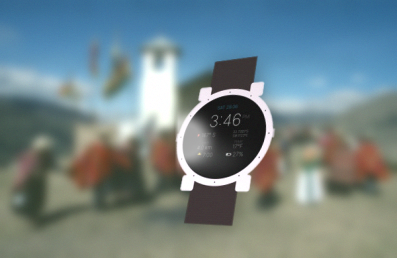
3:46
